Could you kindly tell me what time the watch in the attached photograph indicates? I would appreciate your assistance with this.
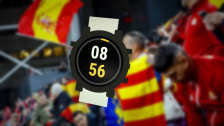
8:56
